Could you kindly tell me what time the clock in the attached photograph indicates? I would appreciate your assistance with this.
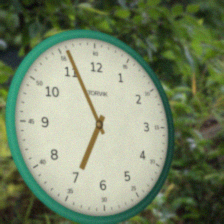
6:56
